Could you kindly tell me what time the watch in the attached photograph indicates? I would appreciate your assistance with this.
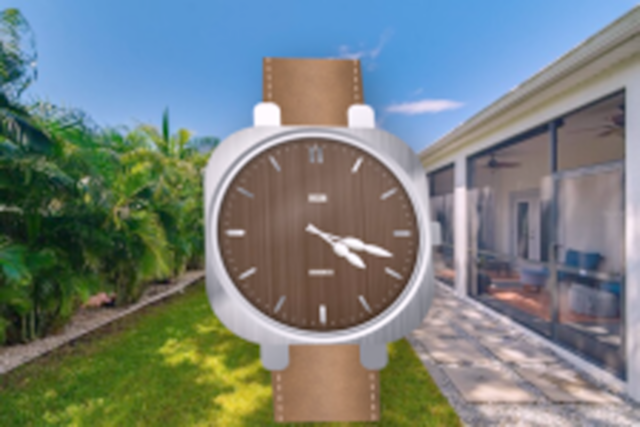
4:18
